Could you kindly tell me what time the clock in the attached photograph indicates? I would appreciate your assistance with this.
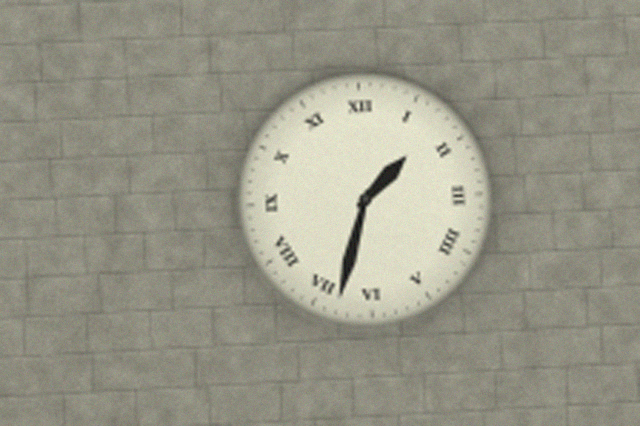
1:33
